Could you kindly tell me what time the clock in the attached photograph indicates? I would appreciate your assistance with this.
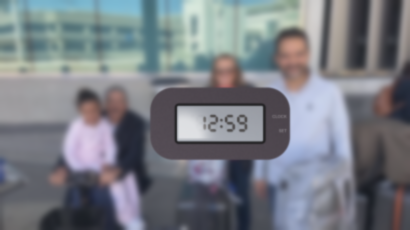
12:59
